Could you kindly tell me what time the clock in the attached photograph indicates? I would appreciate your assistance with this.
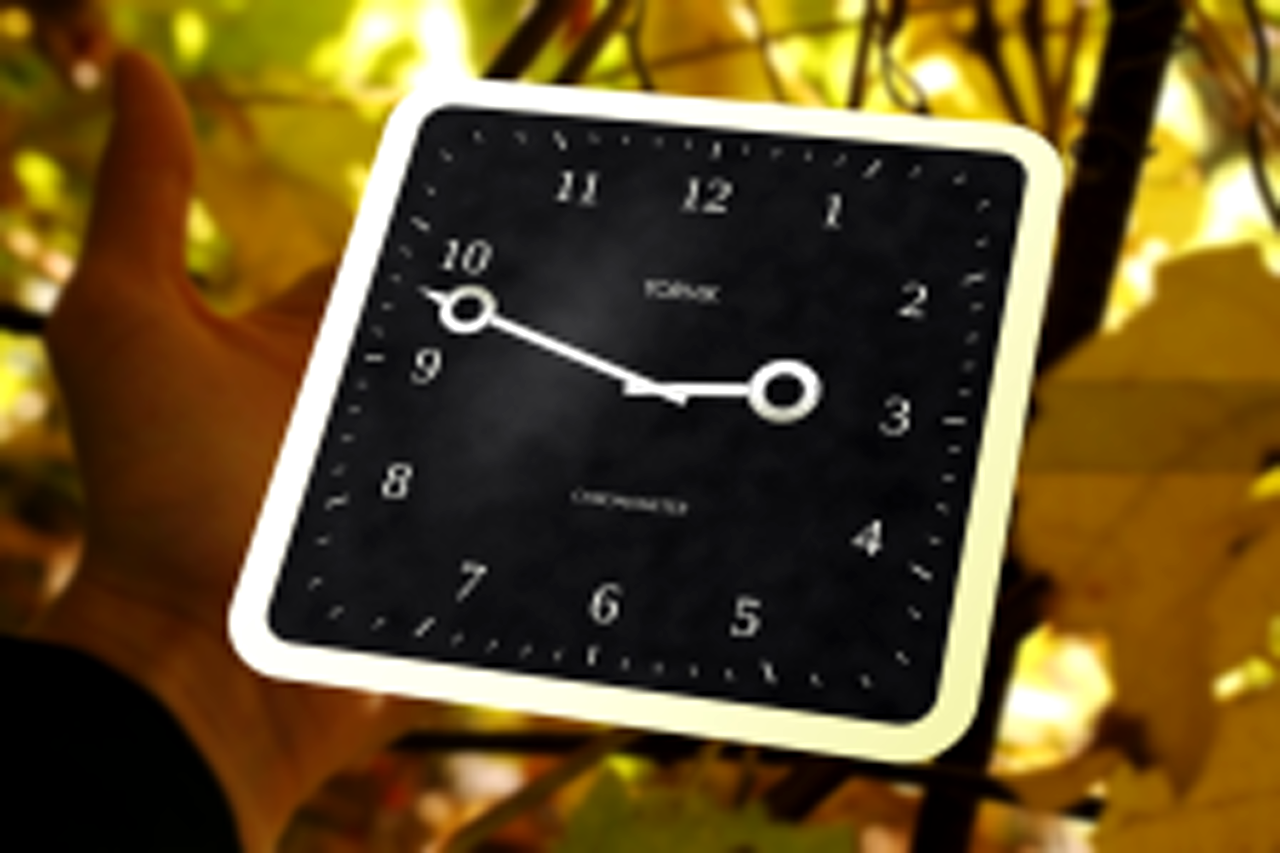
2:48
